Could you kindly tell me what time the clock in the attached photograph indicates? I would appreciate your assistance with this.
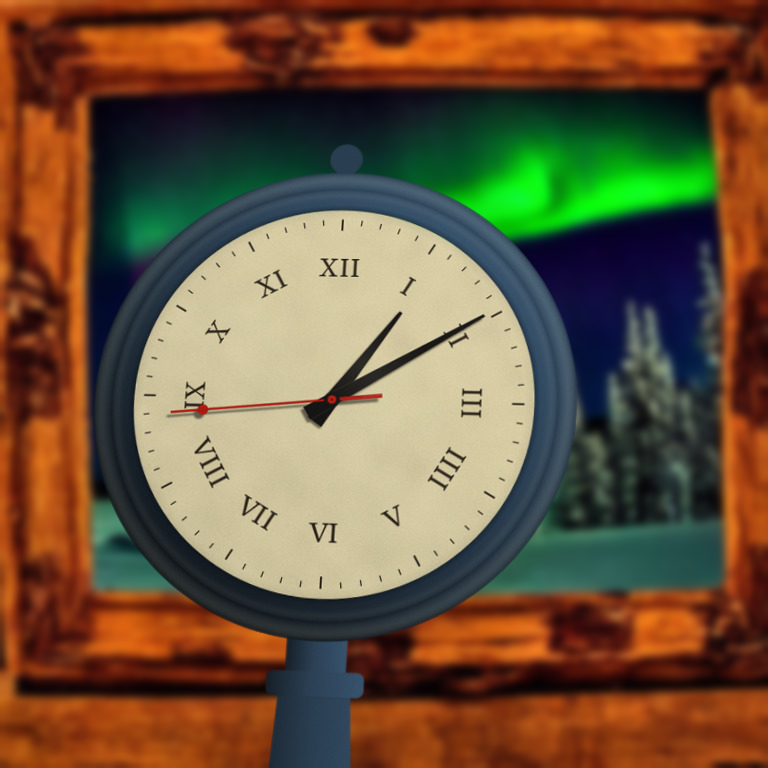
1:09:44
